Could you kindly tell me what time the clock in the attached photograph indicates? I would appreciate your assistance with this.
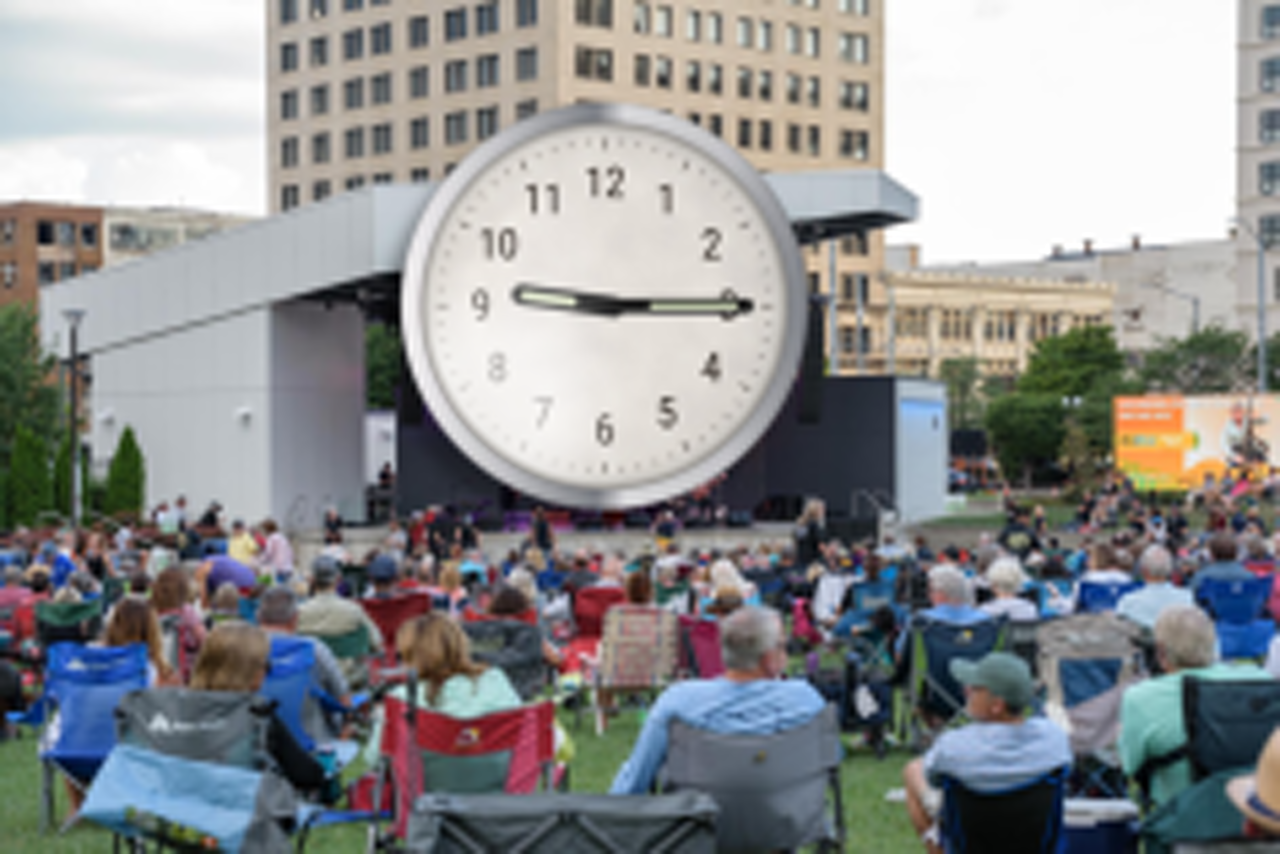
9:15
